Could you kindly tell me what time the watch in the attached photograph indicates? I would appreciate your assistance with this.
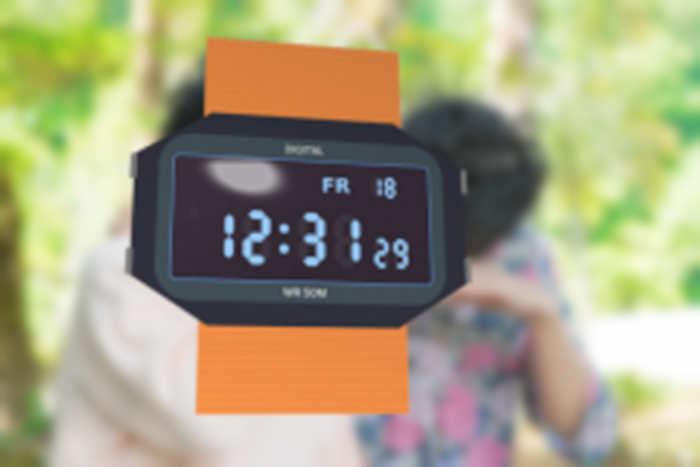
12:31:29
